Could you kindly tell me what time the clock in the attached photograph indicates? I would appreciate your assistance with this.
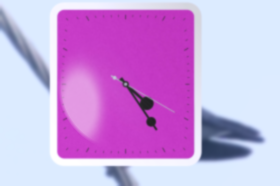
4:24:20
